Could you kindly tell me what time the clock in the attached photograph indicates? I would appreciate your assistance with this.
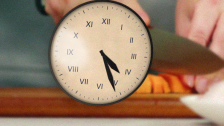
4:26
